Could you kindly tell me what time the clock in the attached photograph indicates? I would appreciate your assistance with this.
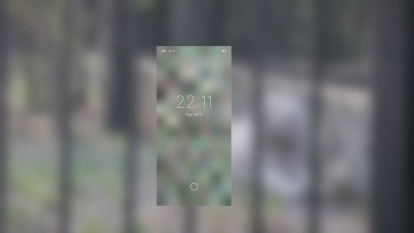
22:11
